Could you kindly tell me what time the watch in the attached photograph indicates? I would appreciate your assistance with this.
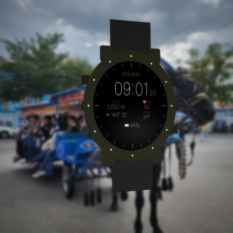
9:01
